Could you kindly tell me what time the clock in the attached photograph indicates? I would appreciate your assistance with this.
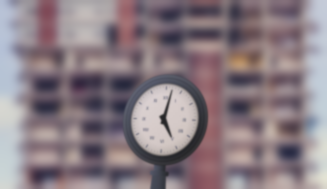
5:02
